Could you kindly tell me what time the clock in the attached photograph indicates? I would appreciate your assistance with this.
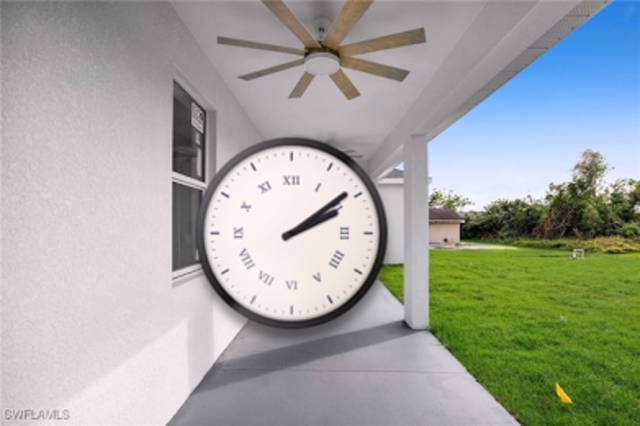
2:09
